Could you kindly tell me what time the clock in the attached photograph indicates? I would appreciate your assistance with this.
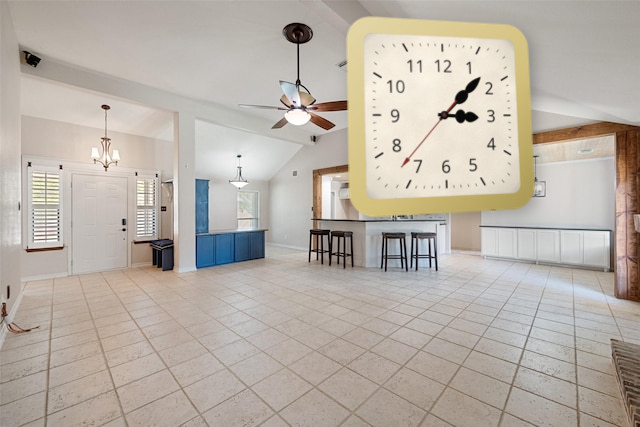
3:07:37
